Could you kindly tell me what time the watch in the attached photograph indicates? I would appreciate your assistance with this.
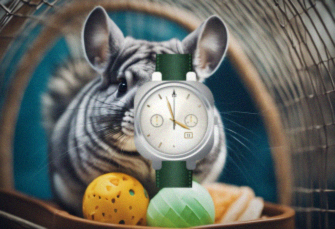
3:57
